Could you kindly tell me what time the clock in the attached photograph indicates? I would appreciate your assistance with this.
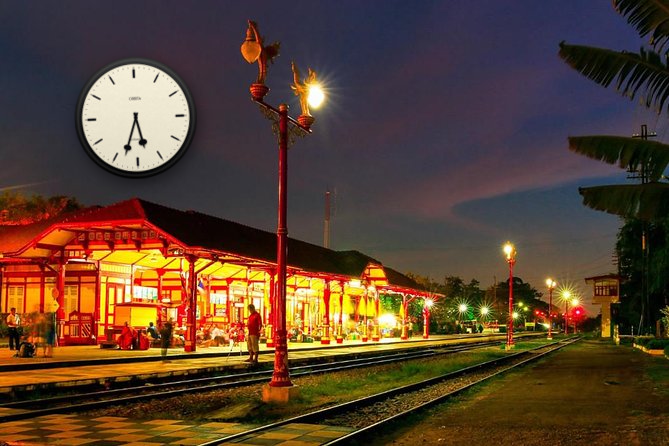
5:33
